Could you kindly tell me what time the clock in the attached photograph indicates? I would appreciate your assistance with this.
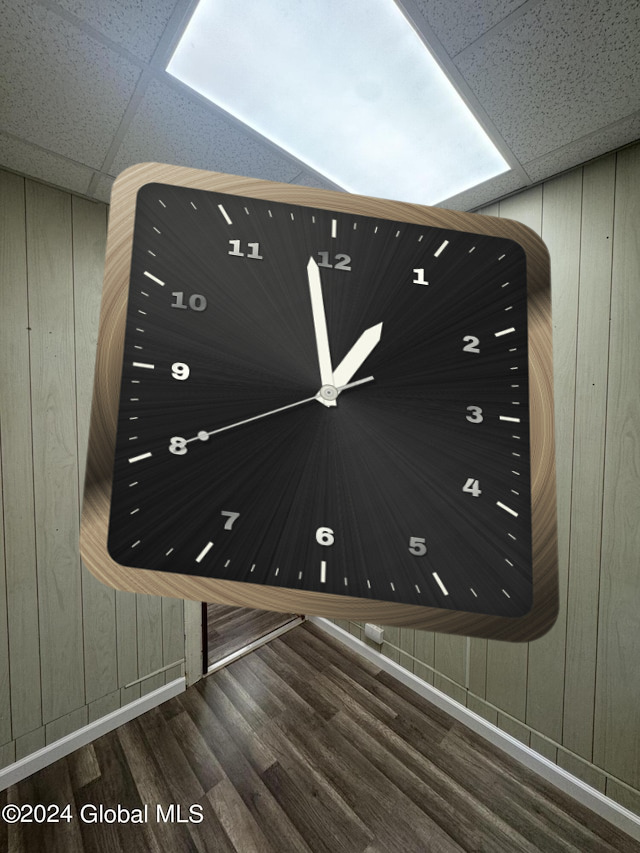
12:58:40
